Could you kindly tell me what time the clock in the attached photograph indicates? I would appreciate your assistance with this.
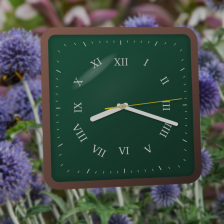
8:18:14
